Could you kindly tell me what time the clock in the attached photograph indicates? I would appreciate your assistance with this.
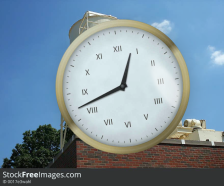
12:42
